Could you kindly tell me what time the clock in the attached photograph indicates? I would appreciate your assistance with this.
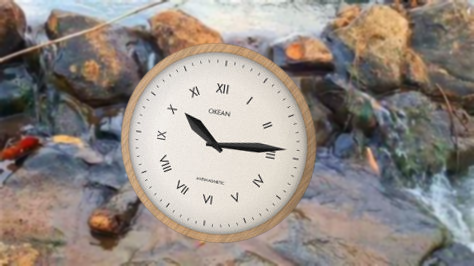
10:14
